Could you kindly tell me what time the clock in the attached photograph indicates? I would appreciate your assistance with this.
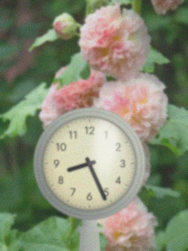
8:26
